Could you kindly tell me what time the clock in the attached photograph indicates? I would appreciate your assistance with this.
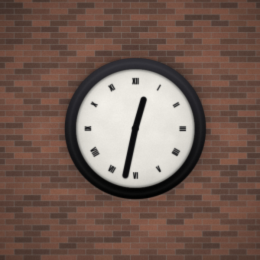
12:32
